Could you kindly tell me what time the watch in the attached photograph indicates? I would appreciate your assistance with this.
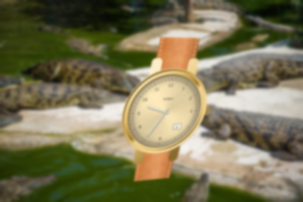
9:35
